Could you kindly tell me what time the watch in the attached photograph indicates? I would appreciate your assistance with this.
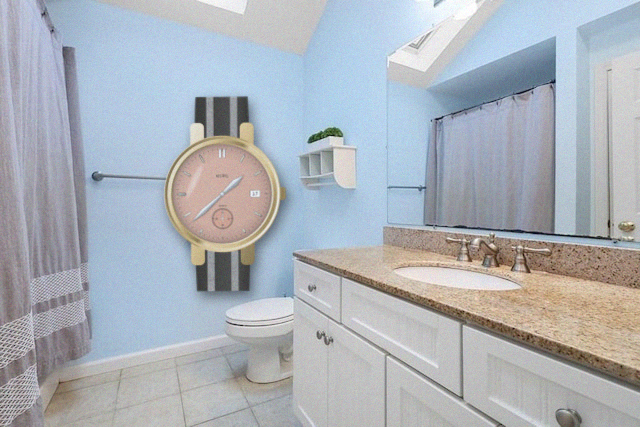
1:38
